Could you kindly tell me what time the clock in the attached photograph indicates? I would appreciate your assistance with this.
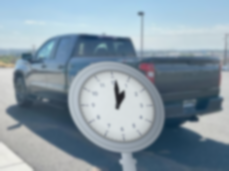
1:01
